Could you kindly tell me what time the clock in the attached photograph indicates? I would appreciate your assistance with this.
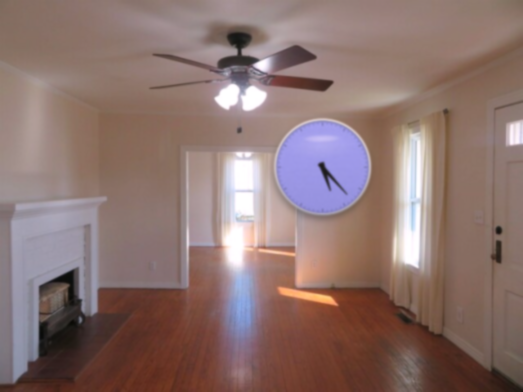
5:23
